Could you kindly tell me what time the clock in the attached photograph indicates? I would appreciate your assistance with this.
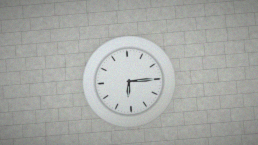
6:15
